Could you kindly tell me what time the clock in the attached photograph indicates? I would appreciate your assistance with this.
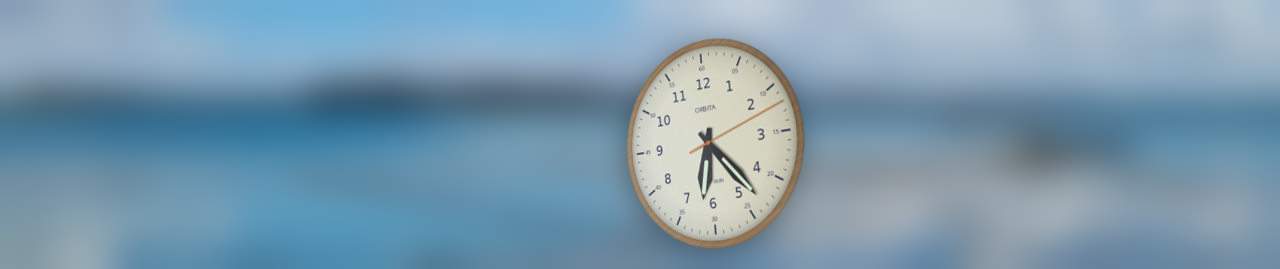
6:23:12
